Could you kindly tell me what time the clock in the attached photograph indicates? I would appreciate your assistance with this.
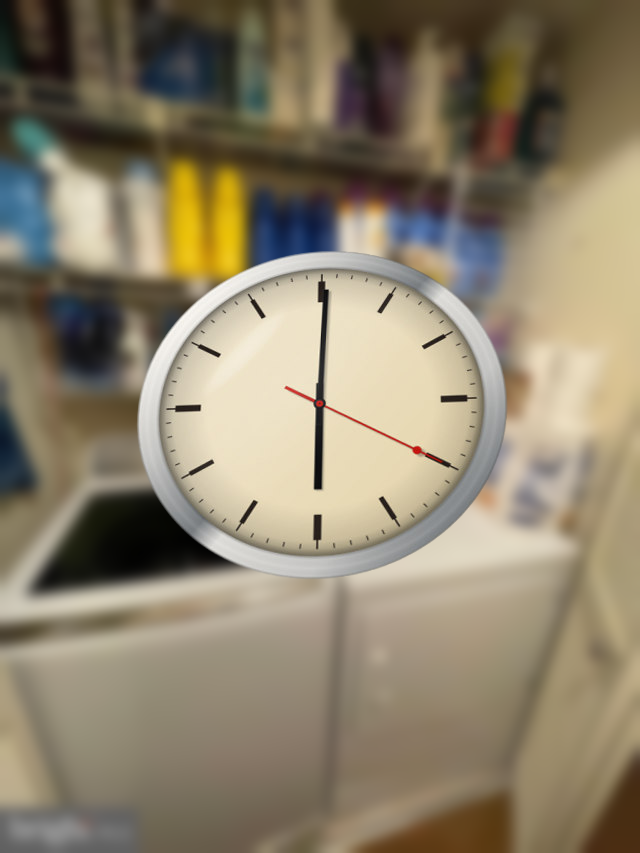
6:00:20
